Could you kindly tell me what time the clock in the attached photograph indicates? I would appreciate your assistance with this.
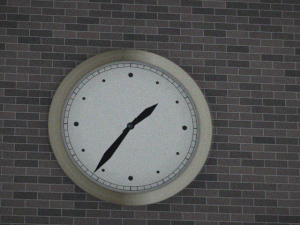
1:36
